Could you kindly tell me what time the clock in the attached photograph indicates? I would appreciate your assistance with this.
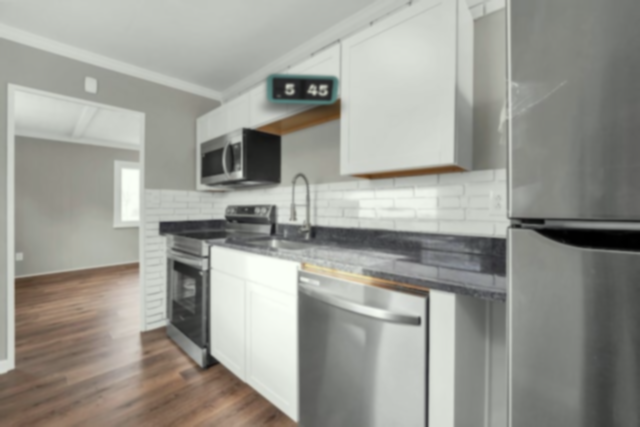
5:45
